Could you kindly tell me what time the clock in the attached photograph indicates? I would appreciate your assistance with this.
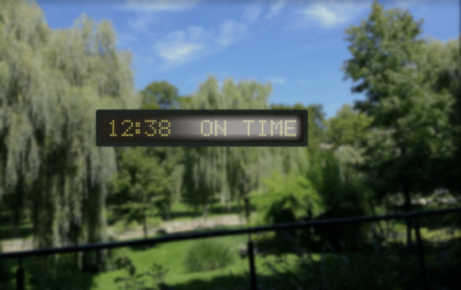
12:38
